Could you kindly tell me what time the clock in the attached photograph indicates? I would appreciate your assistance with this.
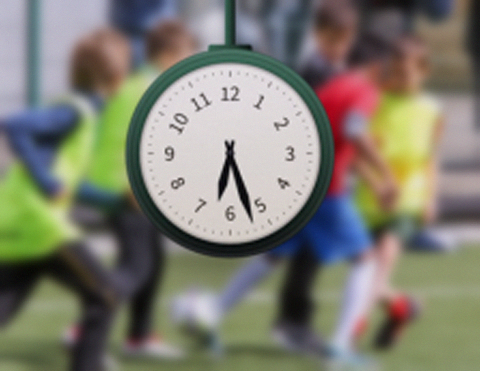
6:27
